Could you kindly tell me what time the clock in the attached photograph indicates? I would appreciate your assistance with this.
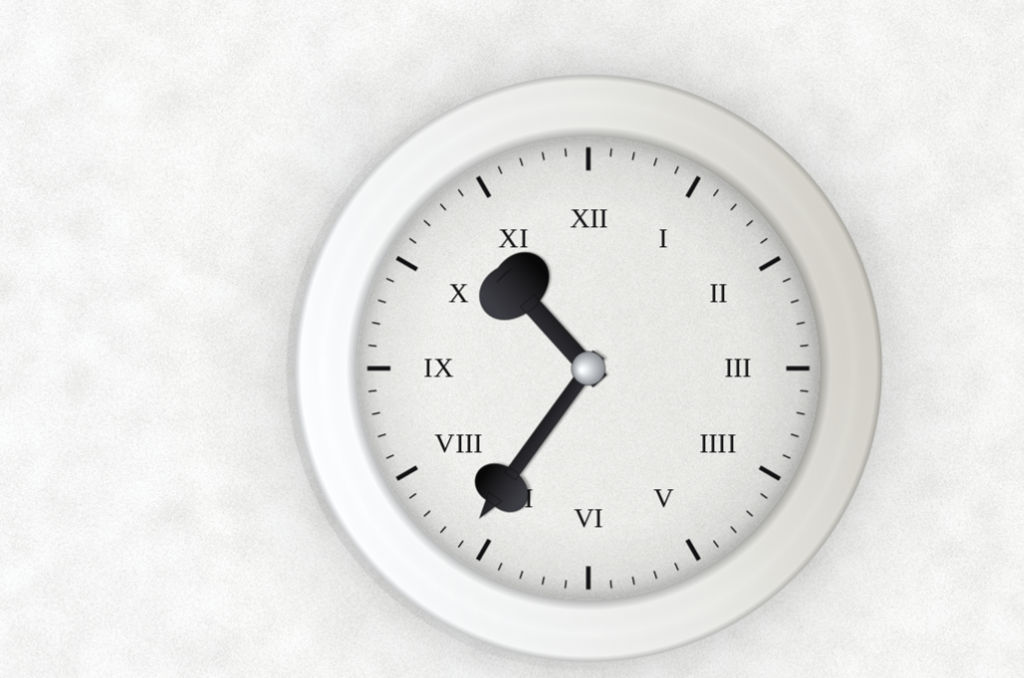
10:36
